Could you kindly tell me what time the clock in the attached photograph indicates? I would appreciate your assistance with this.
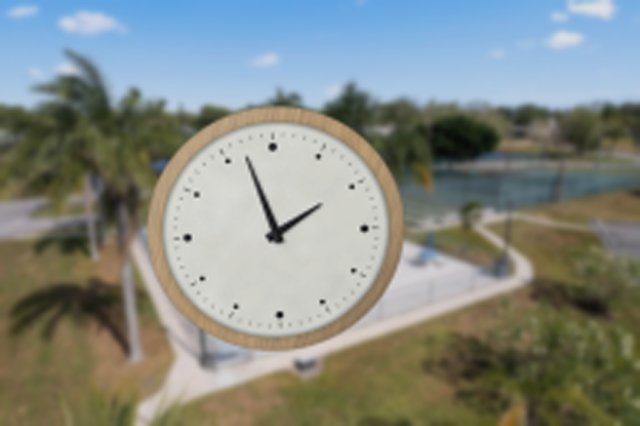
1:57
